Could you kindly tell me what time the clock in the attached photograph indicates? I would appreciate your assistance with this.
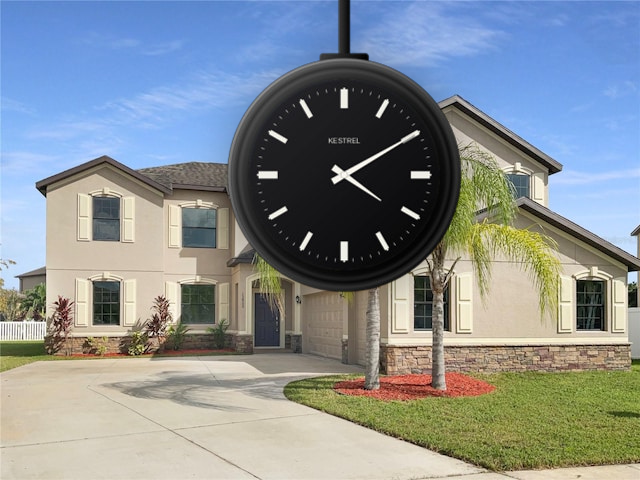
4:10
